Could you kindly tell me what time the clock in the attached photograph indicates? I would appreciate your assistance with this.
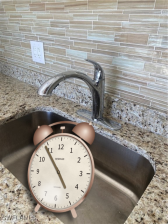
4:54
